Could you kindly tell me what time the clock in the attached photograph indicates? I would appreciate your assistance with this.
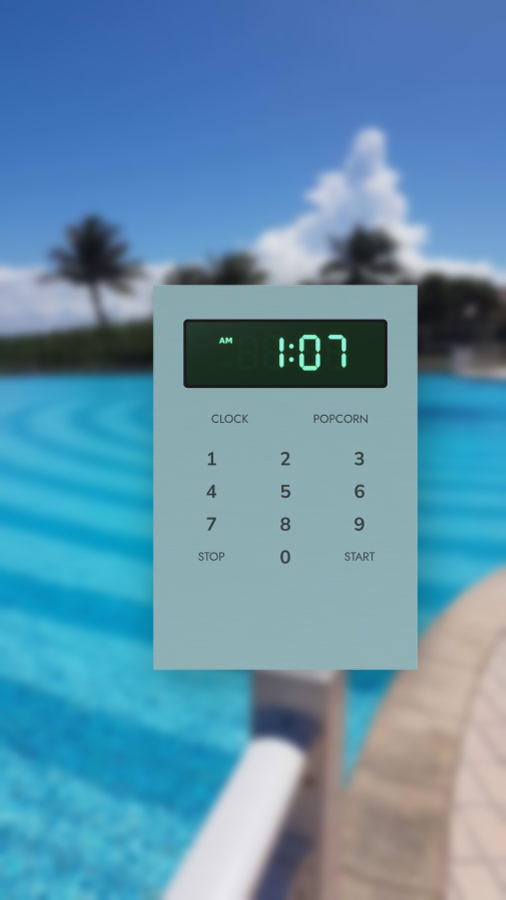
1:07
